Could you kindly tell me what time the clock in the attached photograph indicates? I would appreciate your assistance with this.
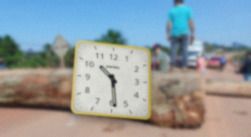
10:29
